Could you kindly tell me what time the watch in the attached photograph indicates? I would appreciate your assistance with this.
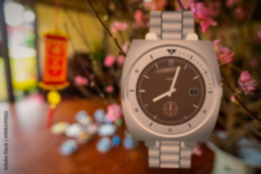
8:03
